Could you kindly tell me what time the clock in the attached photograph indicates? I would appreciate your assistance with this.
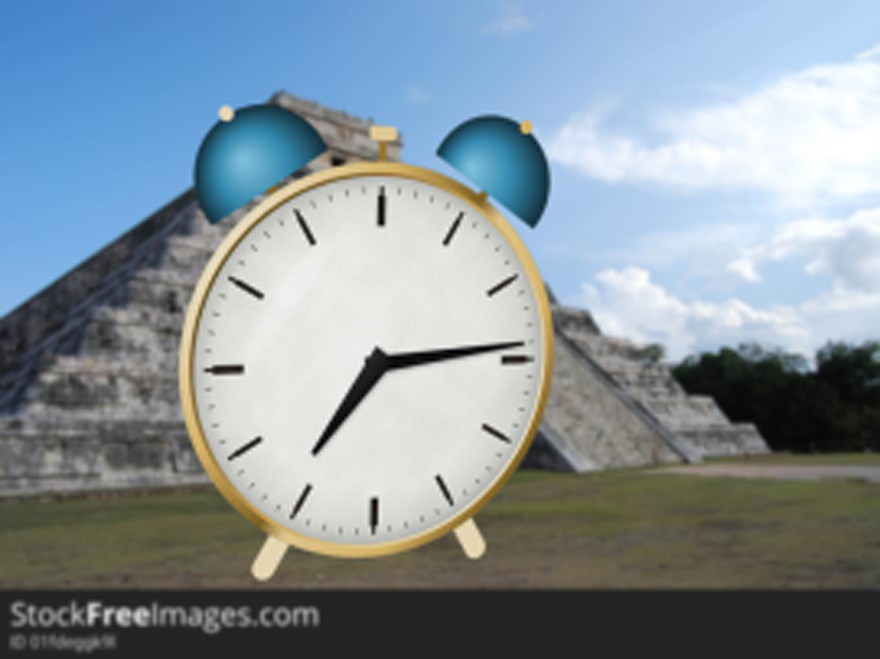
7:14
